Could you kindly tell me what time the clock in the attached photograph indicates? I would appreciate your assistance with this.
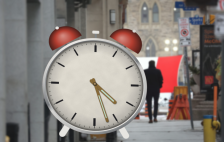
4:27
